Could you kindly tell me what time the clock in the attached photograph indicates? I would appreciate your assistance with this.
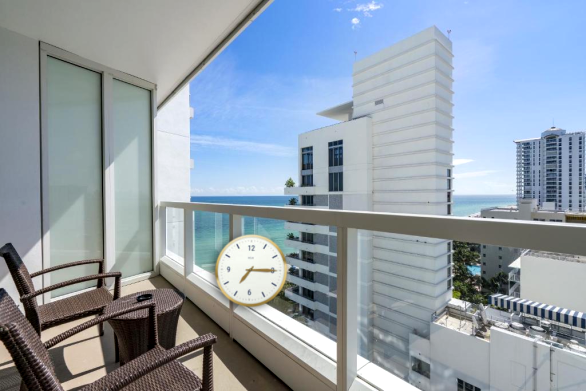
7:15
